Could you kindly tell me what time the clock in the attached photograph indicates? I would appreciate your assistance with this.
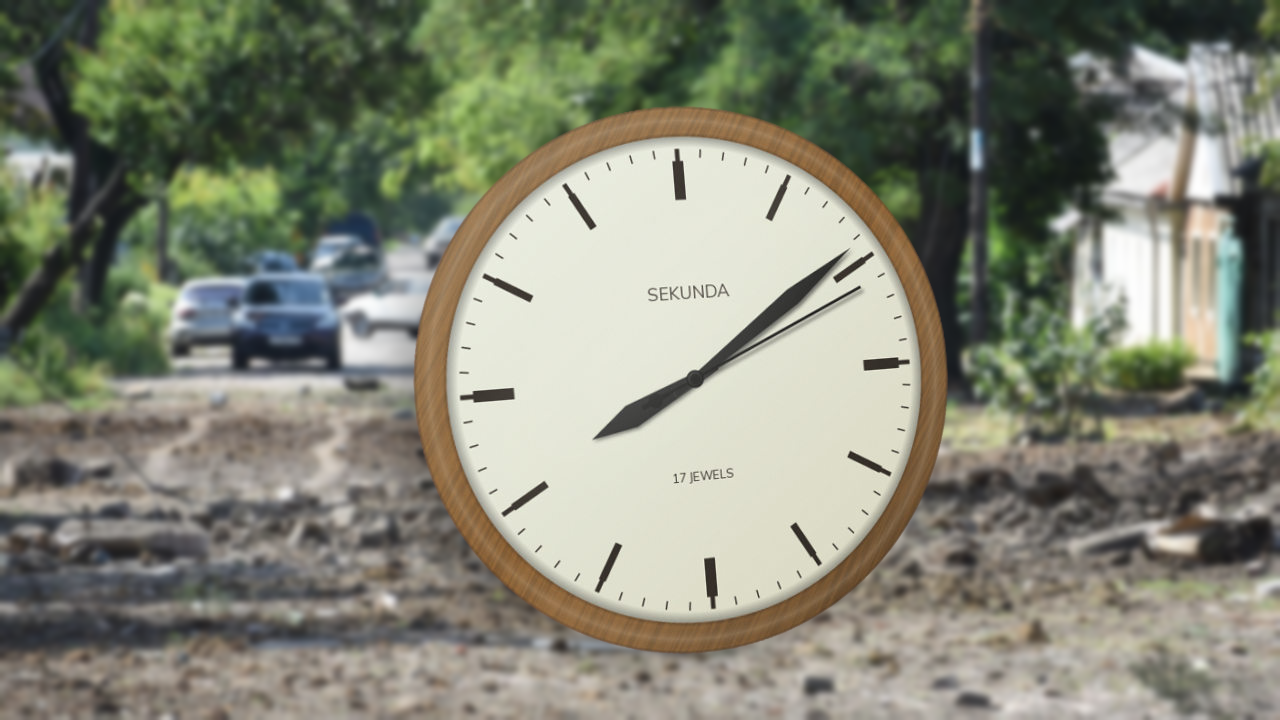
8:09:11
